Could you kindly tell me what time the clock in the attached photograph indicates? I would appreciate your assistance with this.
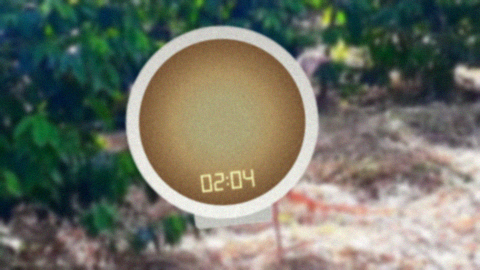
2:04
